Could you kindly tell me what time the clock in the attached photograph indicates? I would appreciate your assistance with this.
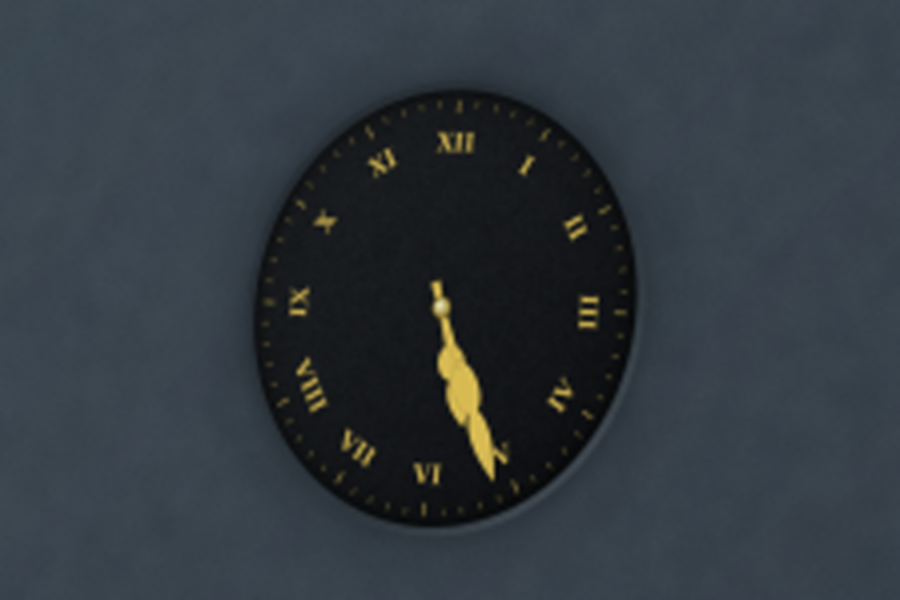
5:26
